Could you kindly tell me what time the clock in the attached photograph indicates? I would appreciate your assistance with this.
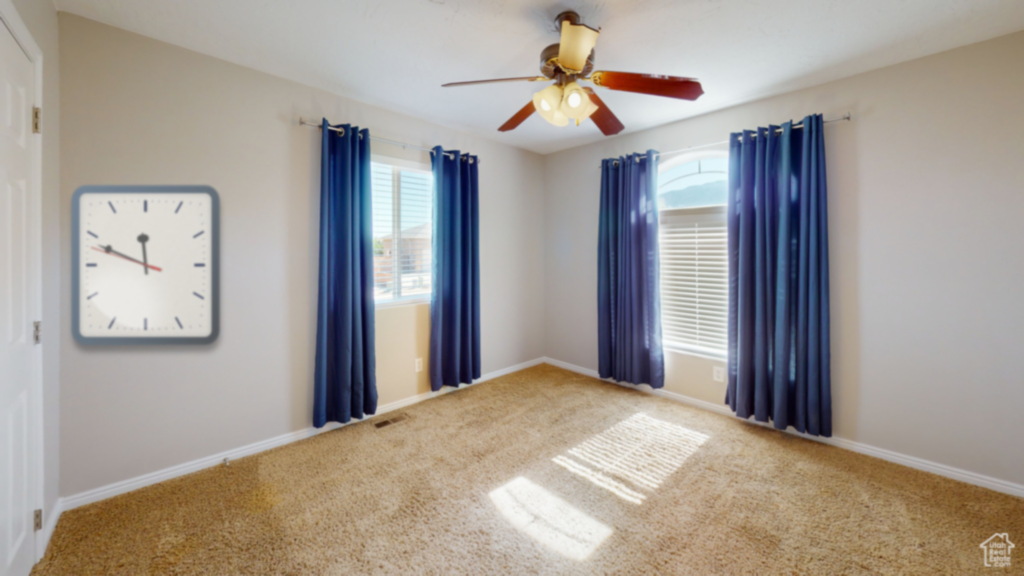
11:48:48
